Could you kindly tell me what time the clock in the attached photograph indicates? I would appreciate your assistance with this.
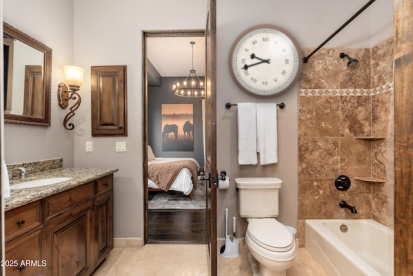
9:42
